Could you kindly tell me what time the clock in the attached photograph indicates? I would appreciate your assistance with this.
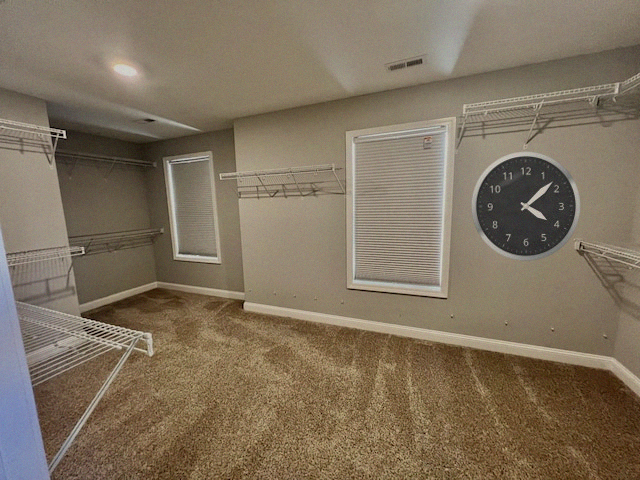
4:08
